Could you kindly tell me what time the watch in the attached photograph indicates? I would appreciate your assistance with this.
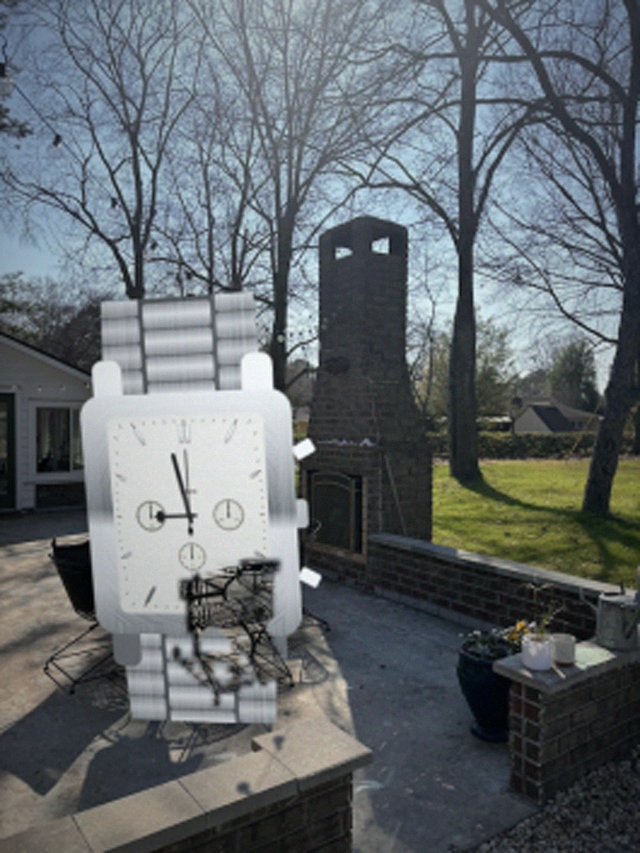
8:58
